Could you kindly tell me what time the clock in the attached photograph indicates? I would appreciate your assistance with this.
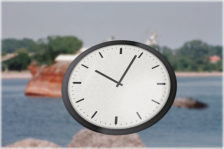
10:04
